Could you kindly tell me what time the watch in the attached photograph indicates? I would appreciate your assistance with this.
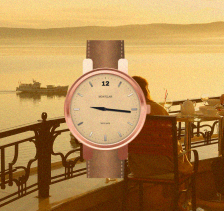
9:16
